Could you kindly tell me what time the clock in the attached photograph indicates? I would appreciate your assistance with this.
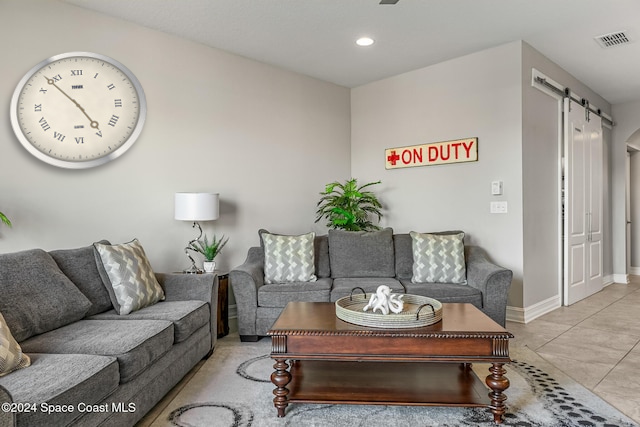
4:53
